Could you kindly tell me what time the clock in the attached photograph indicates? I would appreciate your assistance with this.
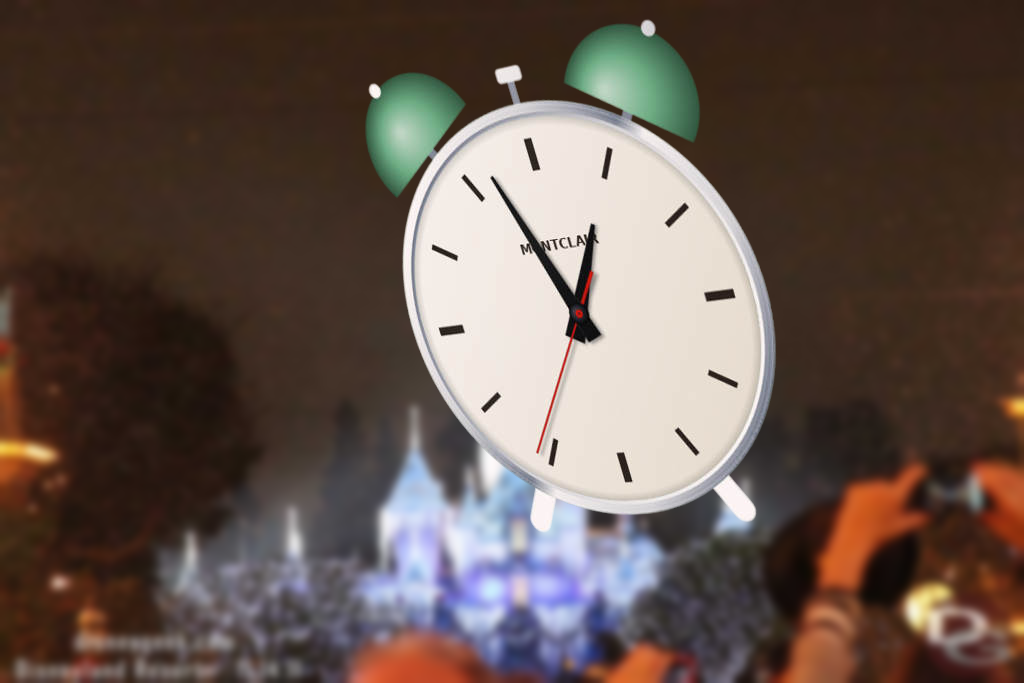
12:56:36
